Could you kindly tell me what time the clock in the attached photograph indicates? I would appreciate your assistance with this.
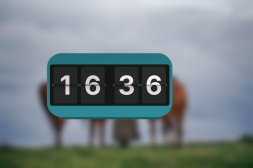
16:36
